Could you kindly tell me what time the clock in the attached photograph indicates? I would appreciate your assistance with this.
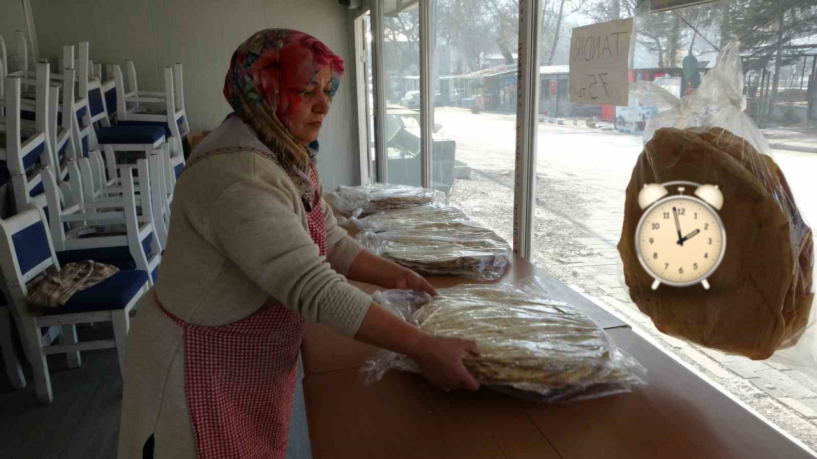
1:58
